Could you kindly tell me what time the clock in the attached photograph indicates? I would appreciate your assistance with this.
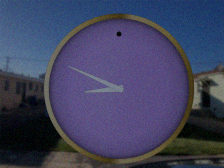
8:49
